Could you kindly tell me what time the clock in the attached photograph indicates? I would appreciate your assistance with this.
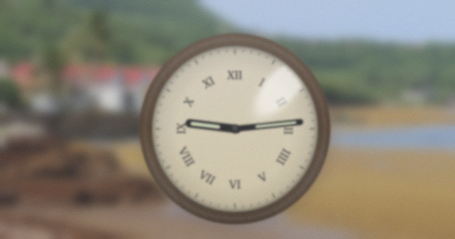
9:14
